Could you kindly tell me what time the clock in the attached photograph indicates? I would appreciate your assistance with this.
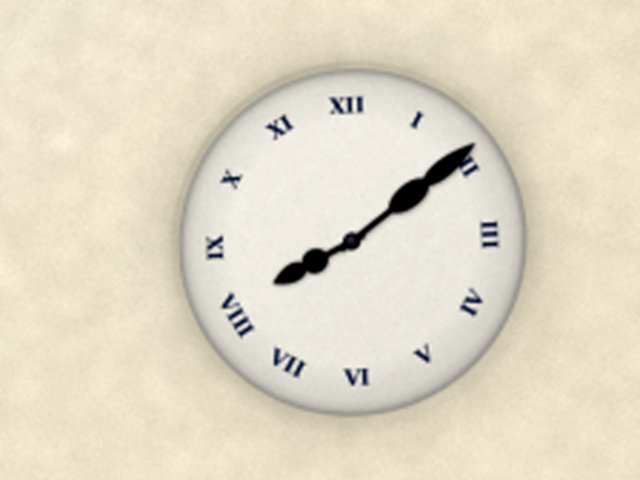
8:09
